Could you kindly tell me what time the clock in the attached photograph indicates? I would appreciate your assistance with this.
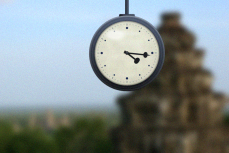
4:16
